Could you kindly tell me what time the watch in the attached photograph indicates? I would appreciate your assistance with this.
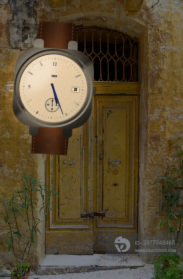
5:26
